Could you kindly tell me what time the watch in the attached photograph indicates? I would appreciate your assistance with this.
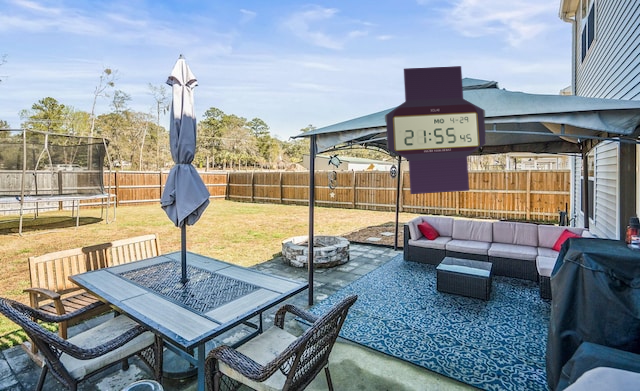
21:55:45
